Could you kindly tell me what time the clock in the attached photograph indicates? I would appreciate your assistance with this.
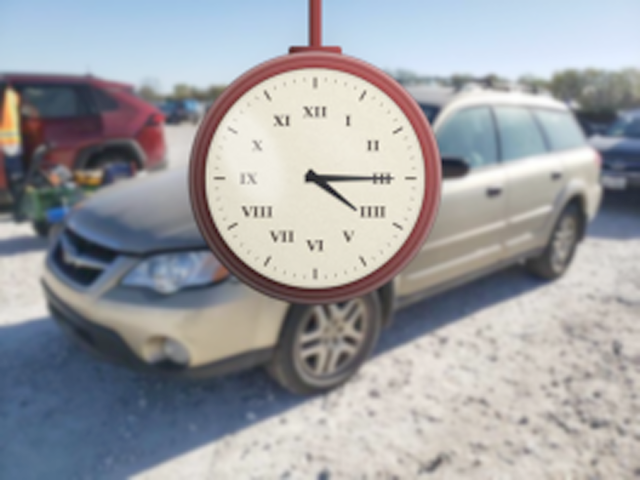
4:15
